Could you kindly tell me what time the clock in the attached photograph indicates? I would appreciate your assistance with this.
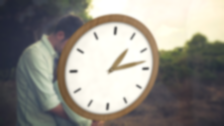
1:13
